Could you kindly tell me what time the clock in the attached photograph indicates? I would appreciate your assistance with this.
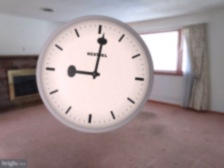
9:01
